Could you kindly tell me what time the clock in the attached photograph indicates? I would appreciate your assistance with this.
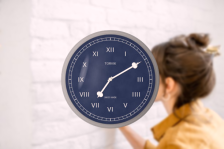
7:10
